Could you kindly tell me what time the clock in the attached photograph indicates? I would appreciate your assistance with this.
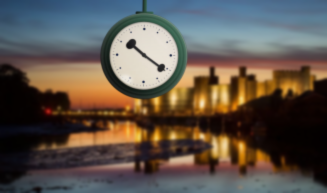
10:21
